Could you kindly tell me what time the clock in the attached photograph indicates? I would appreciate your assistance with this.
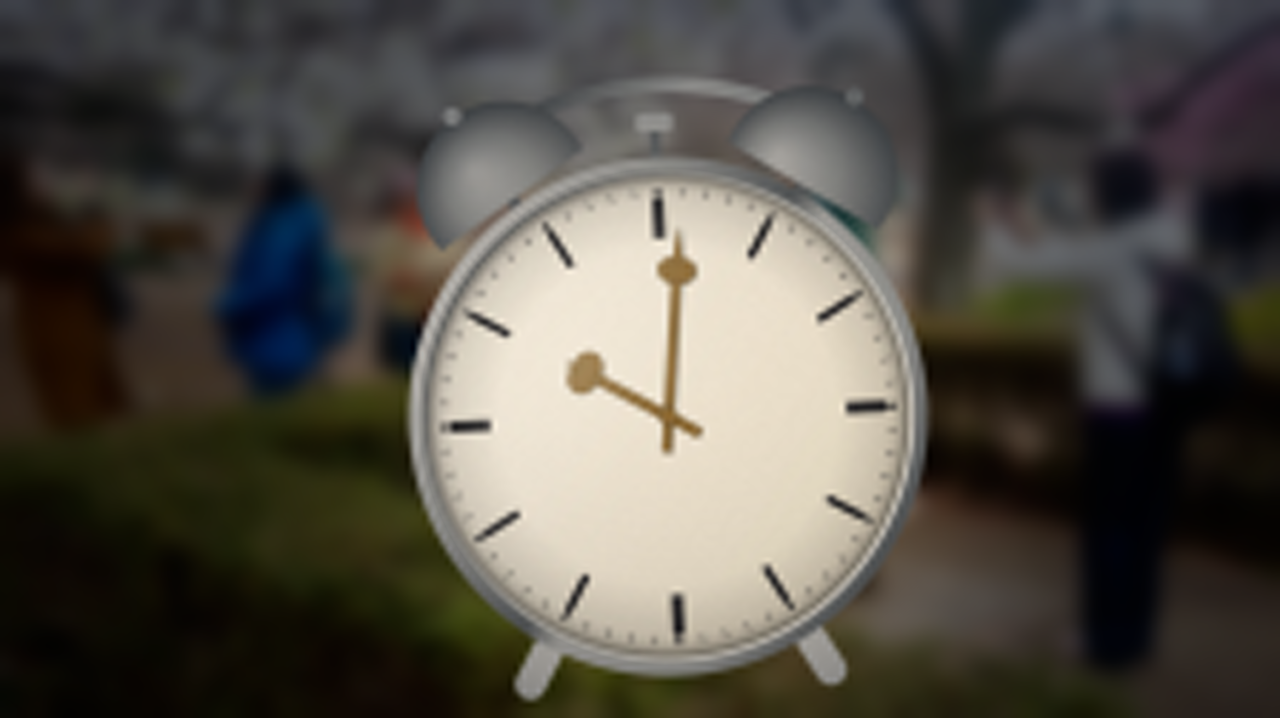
10:01
